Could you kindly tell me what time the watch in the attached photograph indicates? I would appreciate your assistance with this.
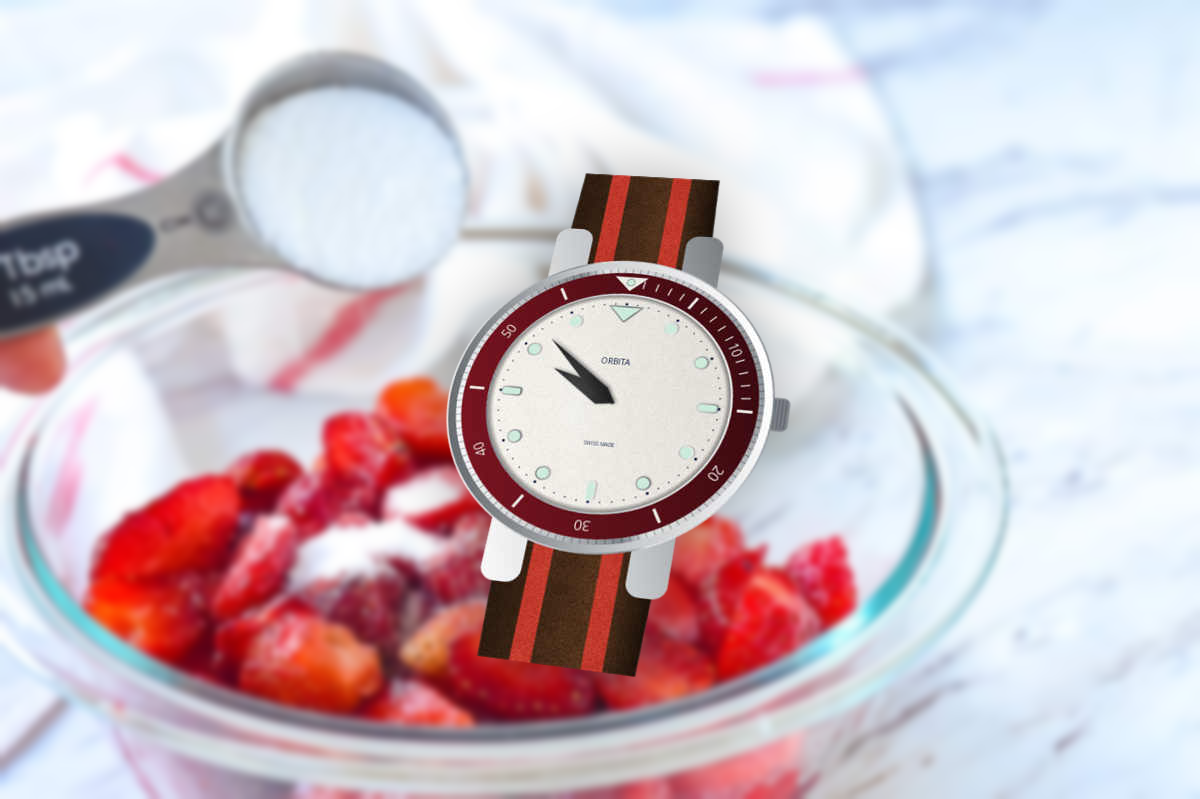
9:52
